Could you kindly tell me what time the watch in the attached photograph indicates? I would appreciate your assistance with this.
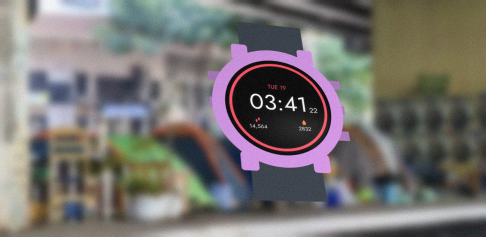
3:41:22
